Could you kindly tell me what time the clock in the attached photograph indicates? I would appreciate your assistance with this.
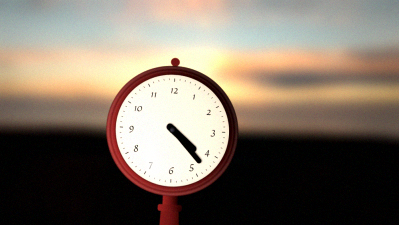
4:23
